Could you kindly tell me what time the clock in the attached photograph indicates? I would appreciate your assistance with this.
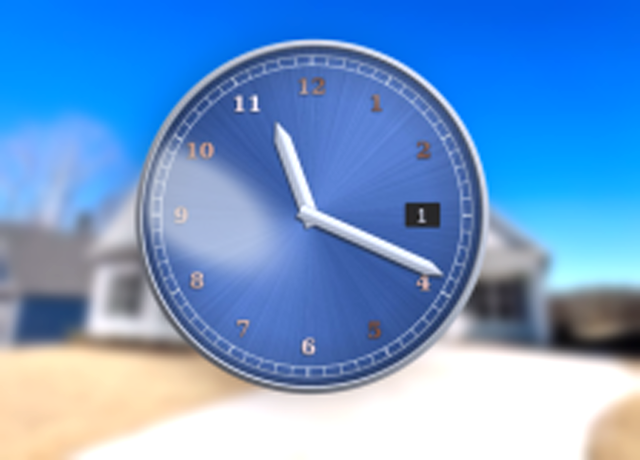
11:19
